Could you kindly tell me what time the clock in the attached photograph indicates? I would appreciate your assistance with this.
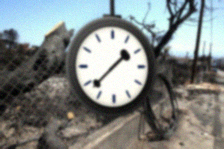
1:38
